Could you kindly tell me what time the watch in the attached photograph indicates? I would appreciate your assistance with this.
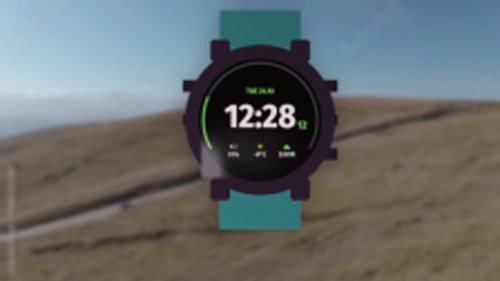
12:28
